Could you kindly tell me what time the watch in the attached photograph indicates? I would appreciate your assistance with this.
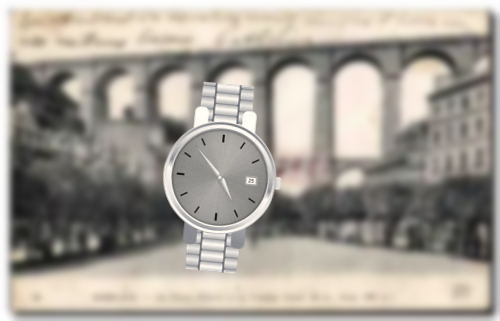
4:53
